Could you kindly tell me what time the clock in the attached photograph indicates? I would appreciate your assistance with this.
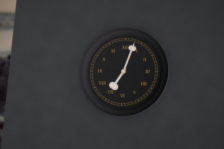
7:03
